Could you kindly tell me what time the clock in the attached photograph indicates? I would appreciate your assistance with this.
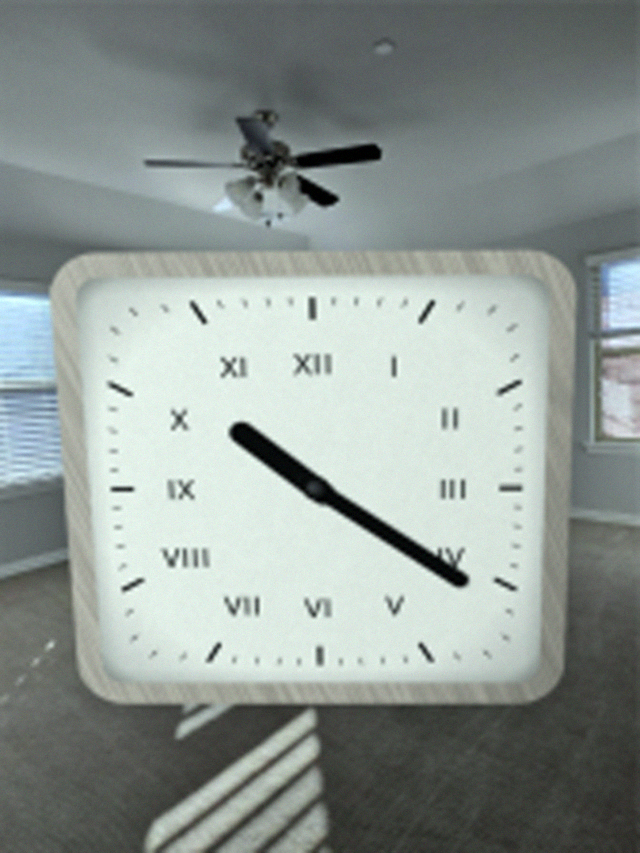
10:21
